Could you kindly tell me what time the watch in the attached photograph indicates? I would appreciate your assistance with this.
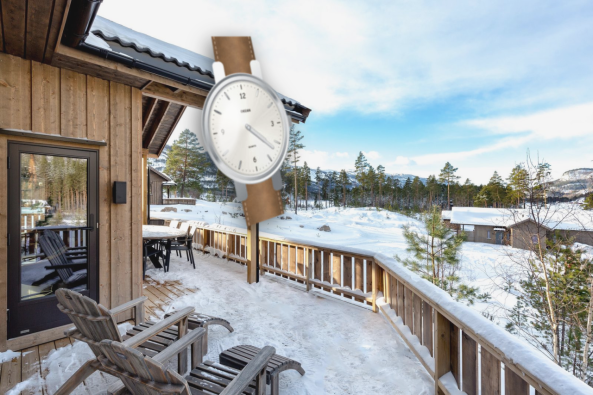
4:22
